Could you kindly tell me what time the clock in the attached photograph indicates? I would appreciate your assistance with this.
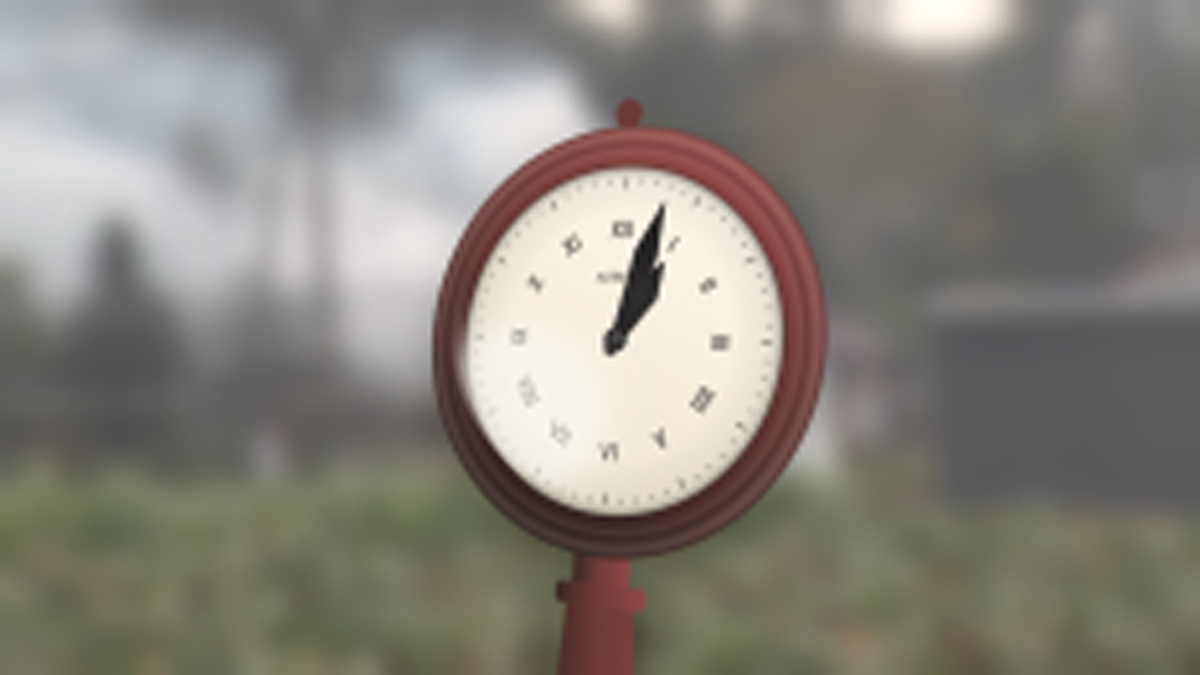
1:03
